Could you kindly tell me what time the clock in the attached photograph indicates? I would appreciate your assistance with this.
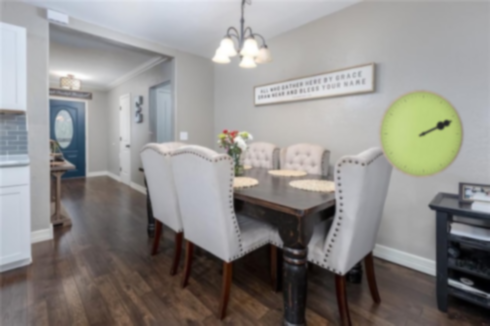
2:11
